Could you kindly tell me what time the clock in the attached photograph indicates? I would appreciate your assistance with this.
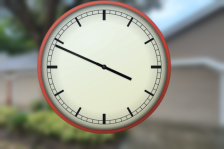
3:49
